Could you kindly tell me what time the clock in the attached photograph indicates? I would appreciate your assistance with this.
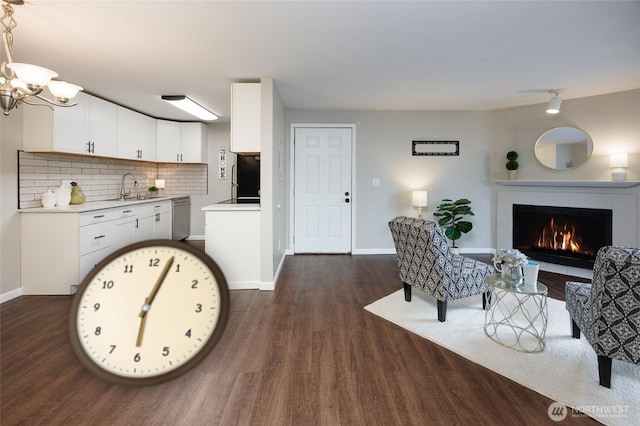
6:03
